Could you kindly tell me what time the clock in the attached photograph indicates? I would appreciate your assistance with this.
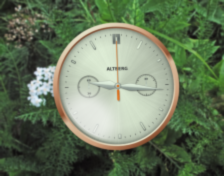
9:16
